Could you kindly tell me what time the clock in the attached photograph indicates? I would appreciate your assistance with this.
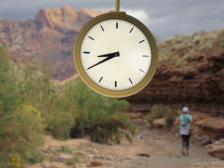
8:40
